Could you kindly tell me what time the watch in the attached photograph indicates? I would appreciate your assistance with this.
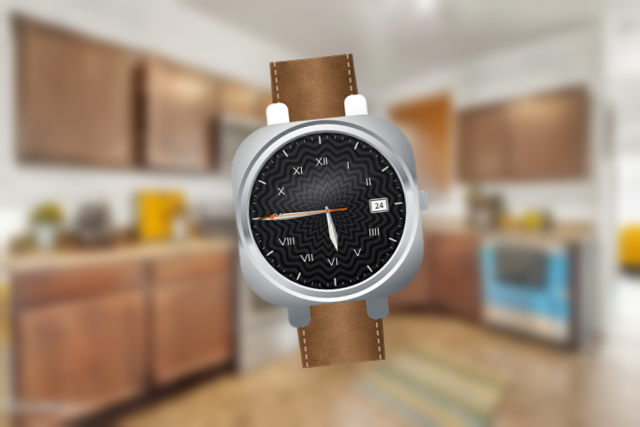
5:44:45
